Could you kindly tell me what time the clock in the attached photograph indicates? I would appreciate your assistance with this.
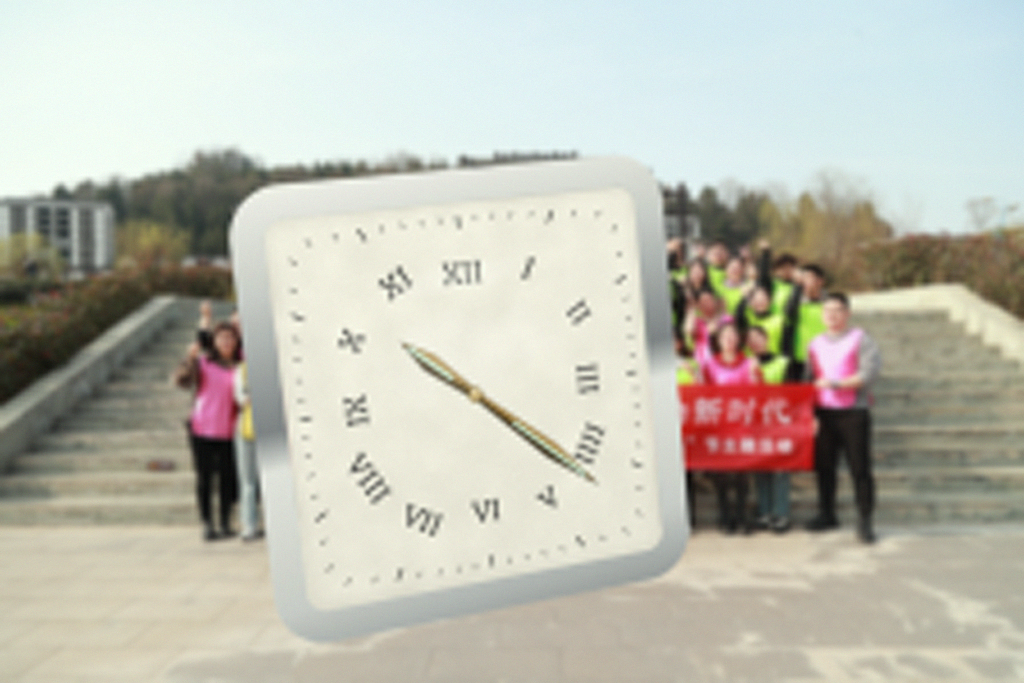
10:22
